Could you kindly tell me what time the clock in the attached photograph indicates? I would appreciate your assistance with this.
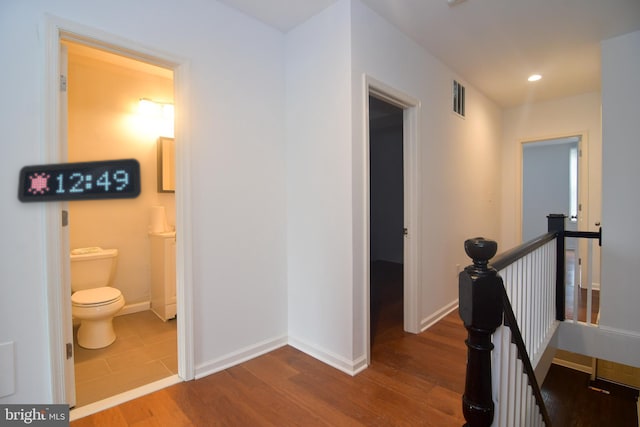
12:49
